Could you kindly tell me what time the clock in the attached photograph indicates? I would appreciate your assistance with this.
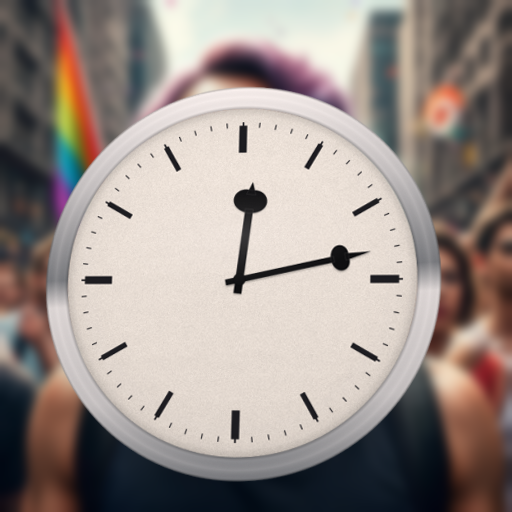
12:13
